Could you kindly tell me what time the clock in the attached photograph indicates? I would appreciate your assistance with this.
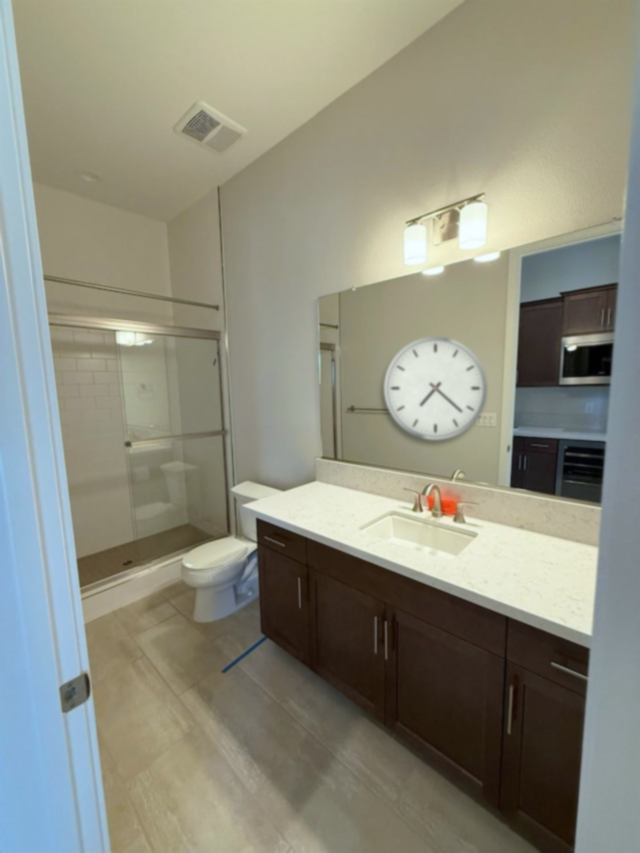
7:22
